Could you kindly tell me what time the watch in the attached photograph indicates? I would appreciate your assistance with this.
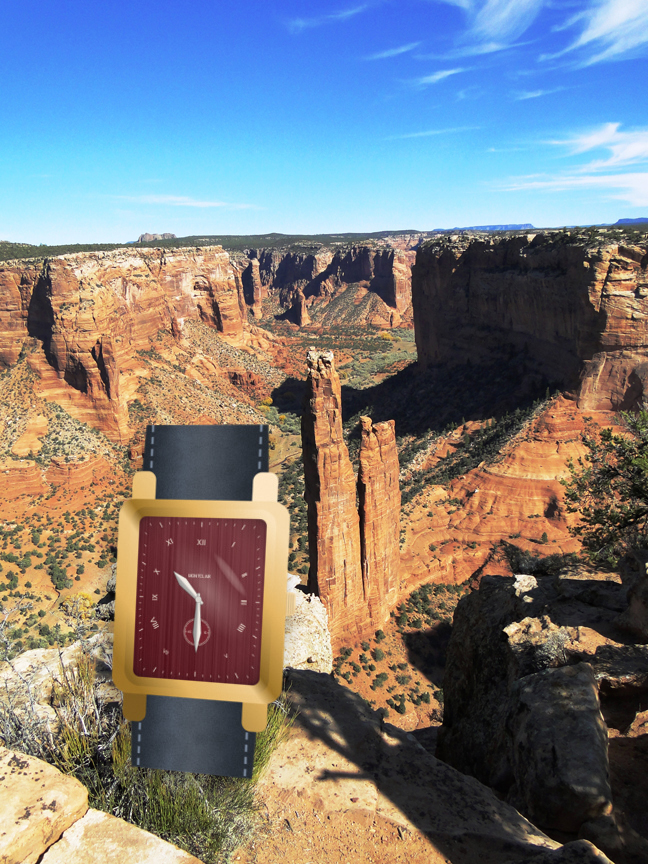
10:30
